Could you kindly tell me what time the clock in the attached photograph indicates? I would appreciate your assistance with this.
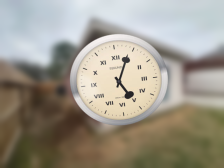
5:04
